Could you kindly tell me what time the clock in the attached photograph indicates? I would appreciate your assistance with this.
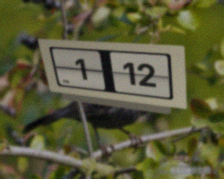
1:12
